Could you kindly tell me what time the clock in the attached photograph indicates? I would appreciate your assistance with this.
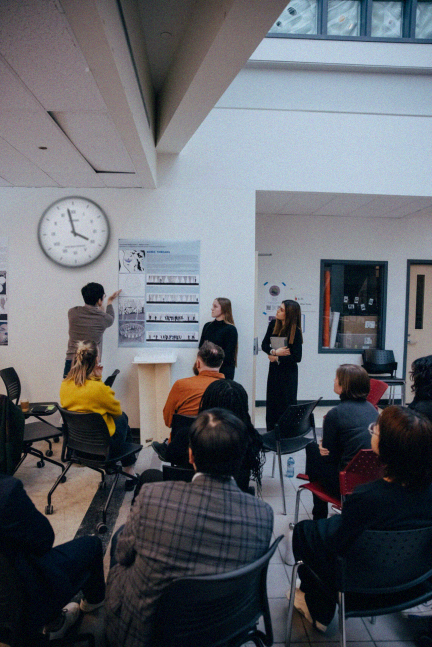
3:58
